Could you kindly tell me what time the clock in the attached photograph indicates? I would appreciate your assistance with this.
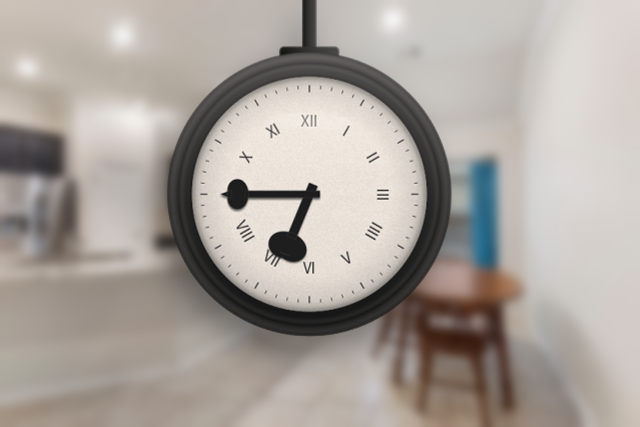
6:45
